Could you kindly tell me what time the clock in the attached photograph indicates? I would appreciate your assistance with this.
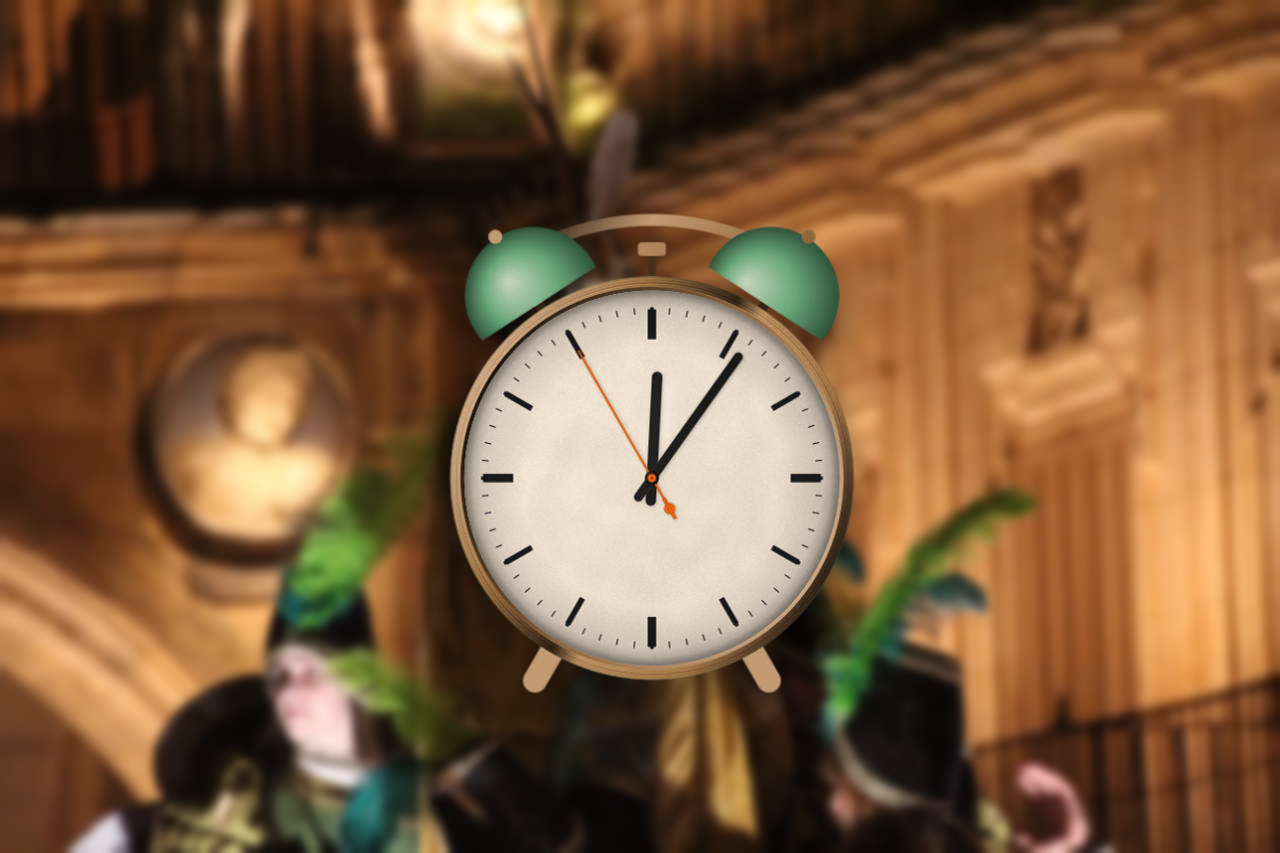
12:05:55
